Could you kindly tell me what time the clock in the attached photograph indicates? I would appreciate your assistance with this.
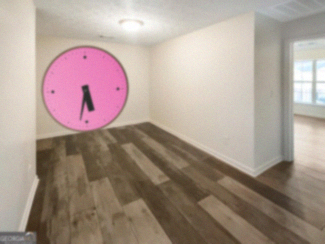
5:32
